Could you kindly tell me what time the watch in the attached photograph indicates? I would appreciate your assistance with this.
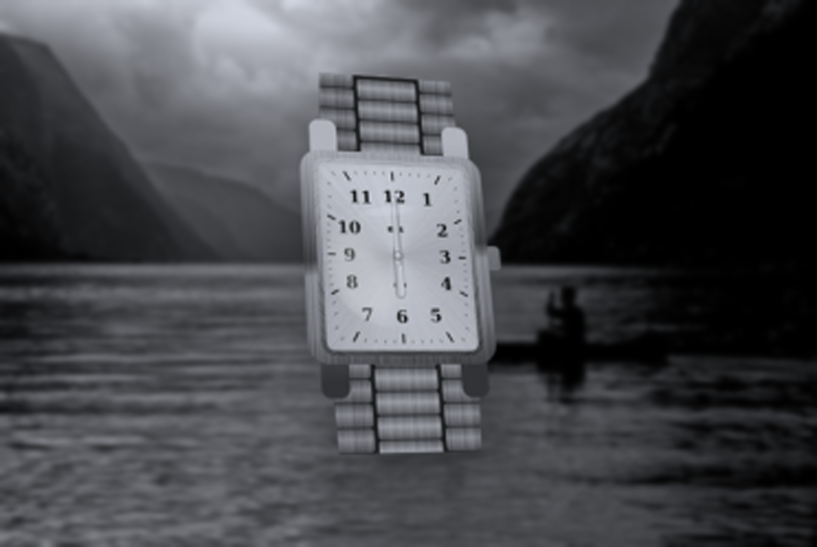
6:00
